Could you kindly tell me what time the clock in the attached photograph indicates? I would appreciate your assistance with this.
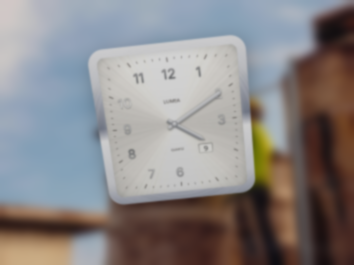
4:10
